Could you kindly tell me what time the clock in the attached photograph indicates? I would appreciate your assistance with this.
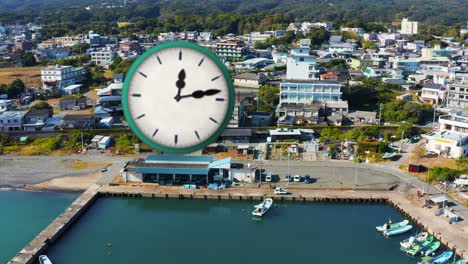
12:13
